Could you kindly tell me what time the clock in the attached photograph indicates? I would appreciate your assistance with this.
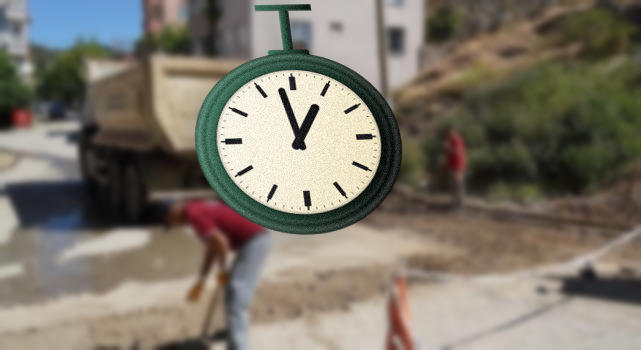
12:58
